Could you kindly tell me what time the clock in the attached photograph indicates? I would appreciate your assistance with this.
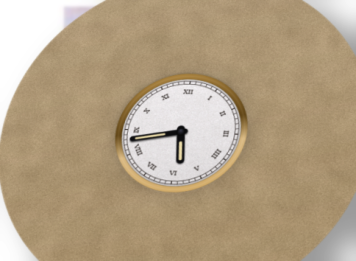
5:43
